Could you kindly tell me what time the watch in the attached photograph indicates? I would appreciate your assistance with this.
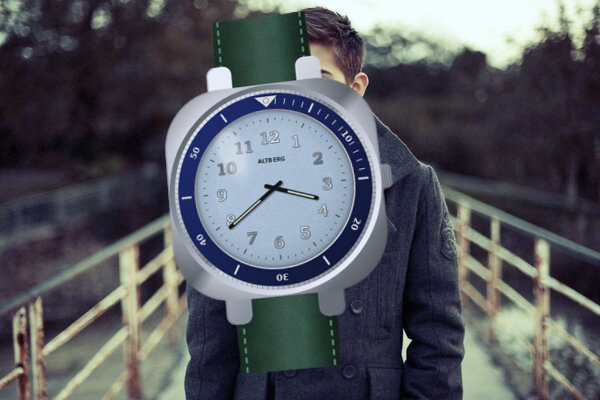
3:39
